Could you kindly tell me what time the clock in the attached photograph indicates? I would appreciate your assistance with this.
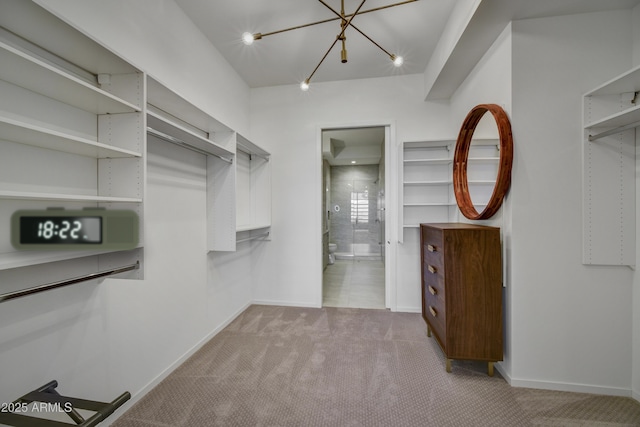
18:22
